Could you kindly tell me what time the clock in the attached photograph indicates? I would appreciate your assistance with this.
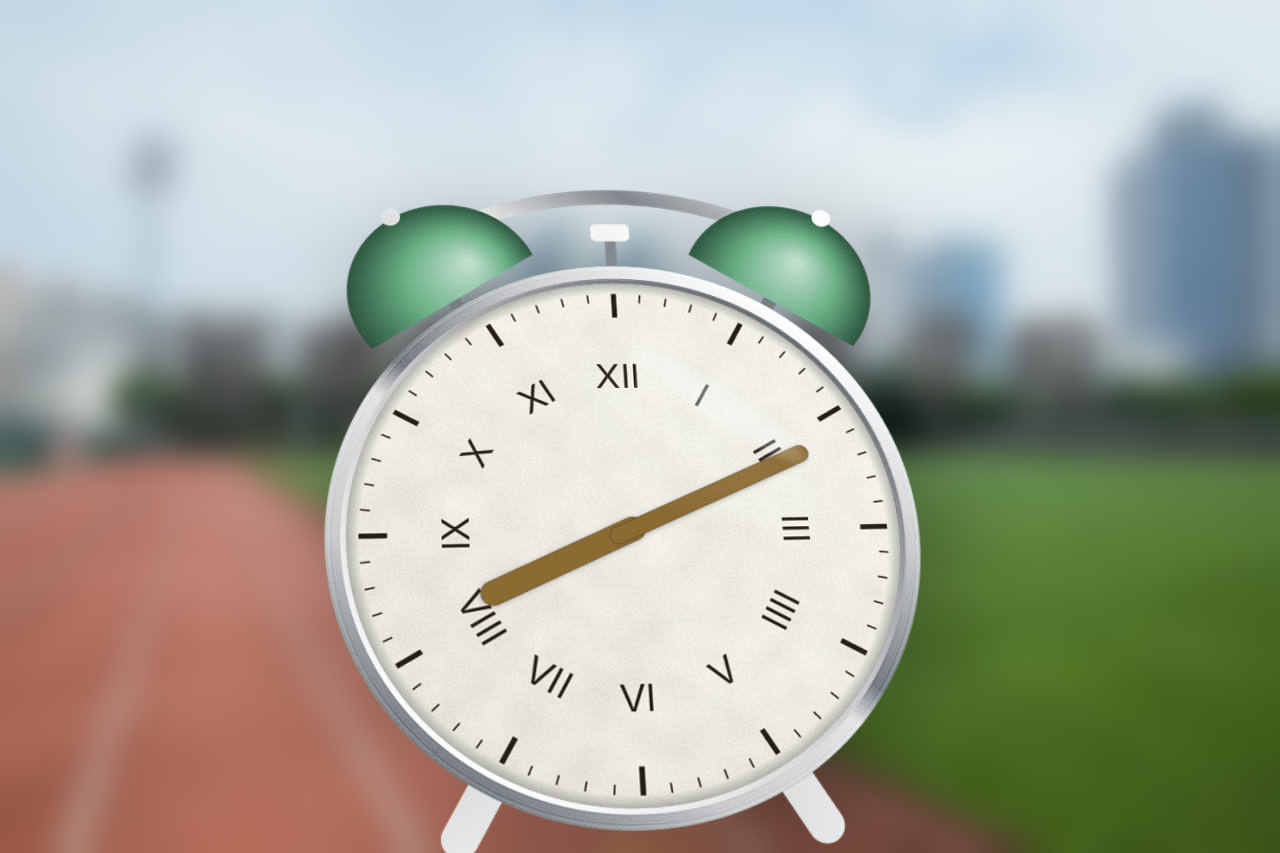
8:11
